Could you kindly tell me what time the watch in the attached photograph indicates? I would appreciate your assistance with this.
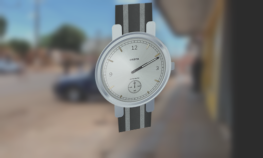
2:11
